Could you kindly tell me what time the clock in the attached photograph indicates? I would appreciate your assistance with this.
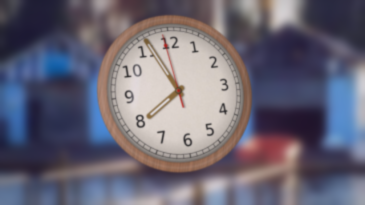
7:55:59
